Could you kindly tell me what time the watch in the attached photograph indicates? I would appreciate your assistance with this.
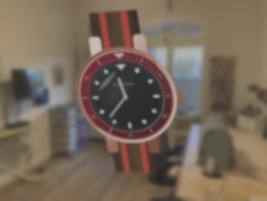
11:37
